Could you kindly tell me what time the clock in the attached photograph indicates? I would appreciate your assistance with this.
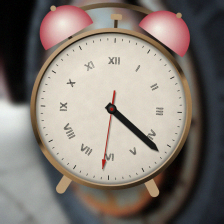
4:21:31
